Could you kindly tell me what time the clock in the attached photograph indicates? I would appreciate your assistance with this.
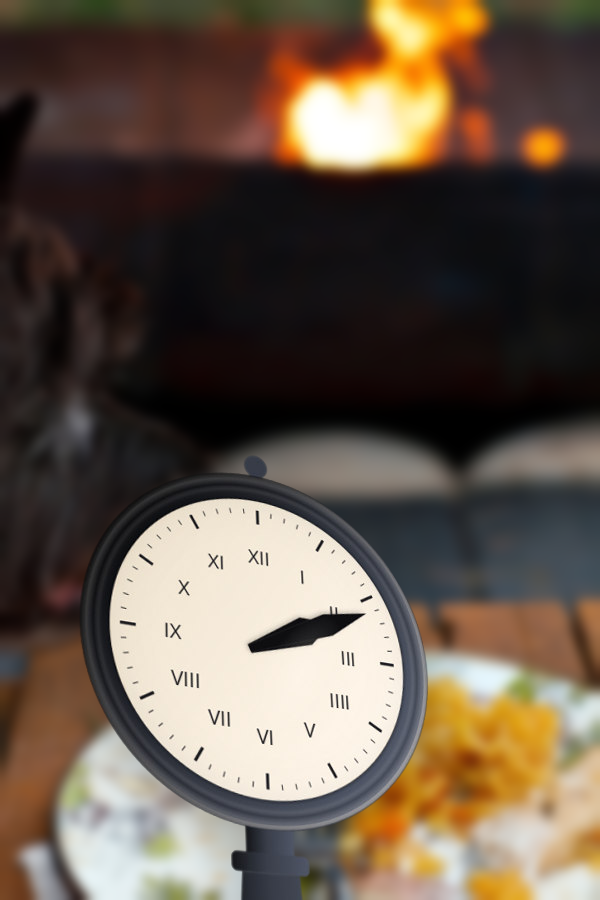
2:11
